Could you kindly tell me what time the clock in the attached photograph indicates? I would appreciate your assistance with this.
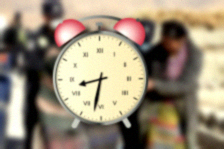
8:32
